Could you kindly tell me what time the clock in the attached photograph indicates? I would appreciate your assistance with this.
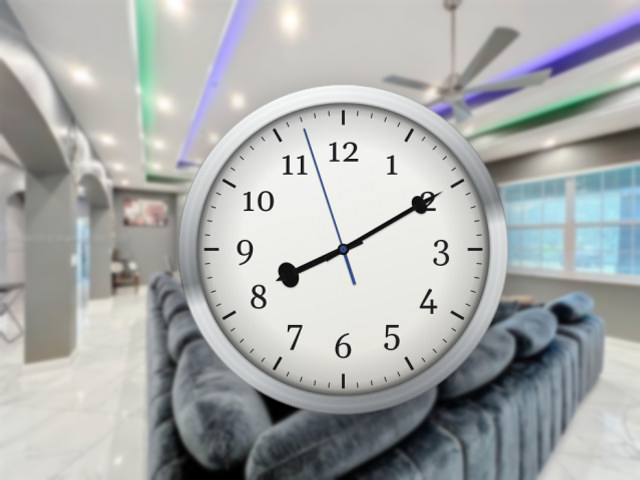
8:09:57
